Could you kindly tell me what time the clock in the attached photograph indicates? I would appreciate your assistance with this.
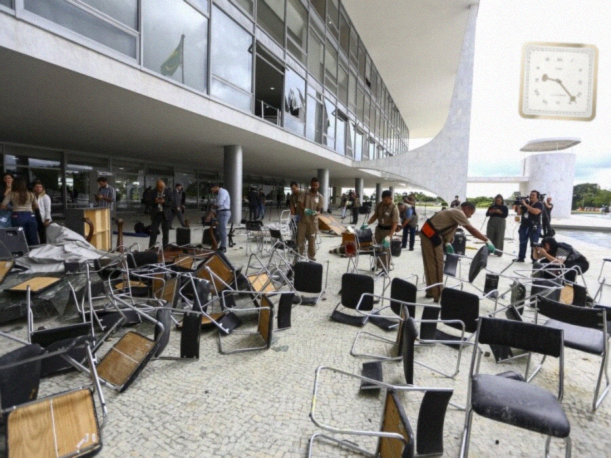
9:23
